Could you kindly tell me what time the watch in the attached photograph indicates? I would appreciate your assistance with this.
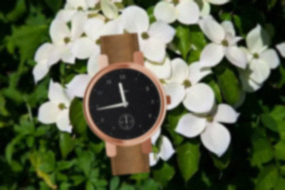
11:44
